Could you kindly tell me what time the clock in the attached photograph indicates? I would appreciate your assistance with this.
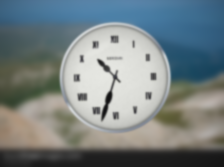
10:33
